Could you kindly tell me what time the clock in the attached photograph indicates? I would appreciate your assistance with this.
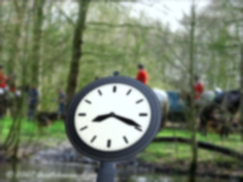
8:19
